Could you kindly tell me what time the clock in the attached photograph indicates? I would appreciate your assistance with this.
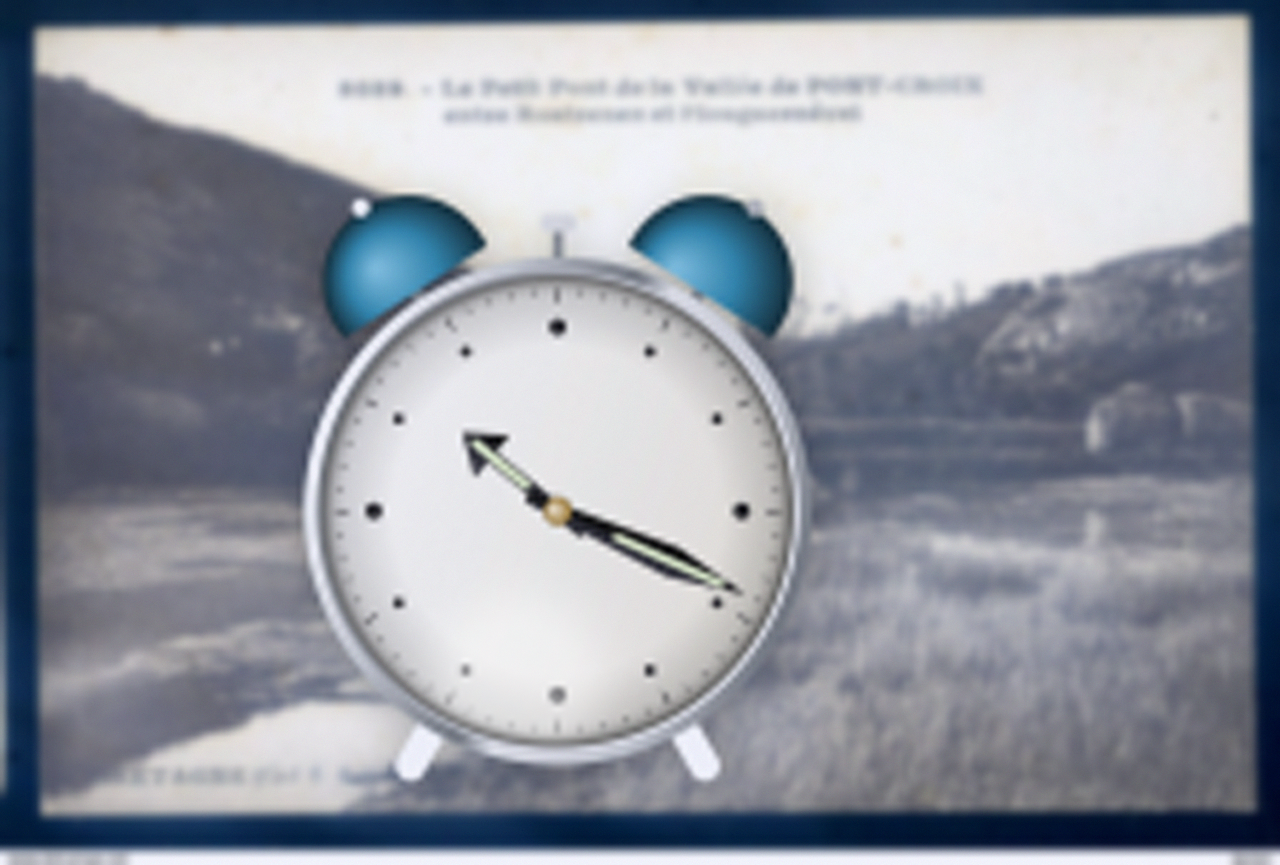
10:19
